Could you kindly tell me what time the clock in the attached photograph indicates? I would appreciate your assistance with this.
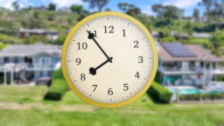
7:54
